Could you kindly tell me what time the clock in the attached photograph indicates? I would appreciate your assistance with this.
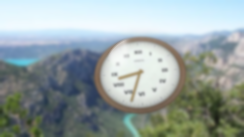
8:33
